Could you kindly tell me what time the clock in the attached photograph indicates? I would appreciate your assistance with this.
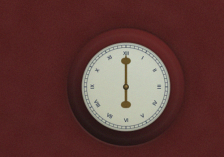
6:00
